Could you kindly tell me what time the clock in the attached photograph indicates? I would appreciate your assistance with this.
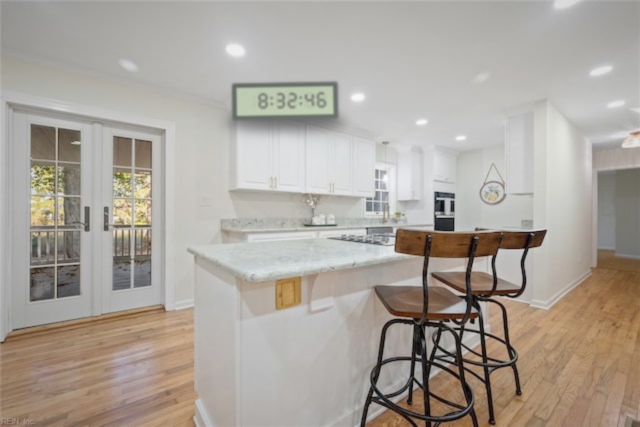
8:32:46
